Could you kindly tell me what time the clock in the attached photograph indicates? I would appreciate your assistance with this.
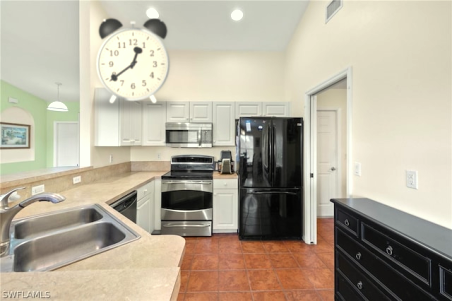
12:39
